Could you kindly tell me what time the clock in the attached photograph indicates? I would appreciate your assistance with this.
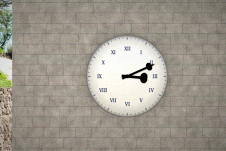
3:11
